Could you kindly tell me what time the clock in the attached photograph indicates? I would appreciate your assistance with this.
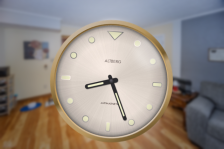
8:26
